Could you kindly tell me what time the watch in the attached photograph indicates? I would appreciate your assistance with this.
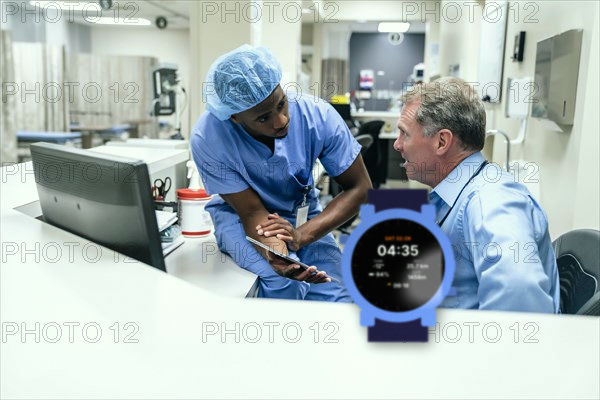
4:35
